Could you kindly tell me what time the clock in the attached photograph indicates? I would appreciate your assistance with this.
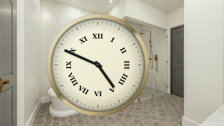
4:49
